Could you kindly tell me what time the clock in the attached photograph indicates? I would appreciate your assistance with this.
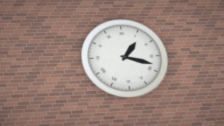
1:18
